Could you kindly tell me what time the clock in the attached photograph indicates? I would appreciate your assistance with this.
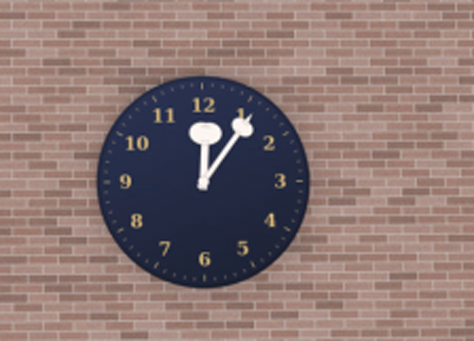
12:06
